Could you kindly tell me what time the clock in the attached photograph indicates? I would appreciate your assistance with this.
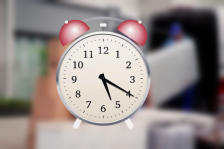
5:20
